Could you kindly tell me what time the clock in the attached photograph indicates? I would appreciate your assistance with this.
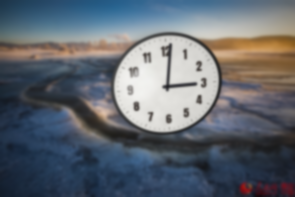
3:01
